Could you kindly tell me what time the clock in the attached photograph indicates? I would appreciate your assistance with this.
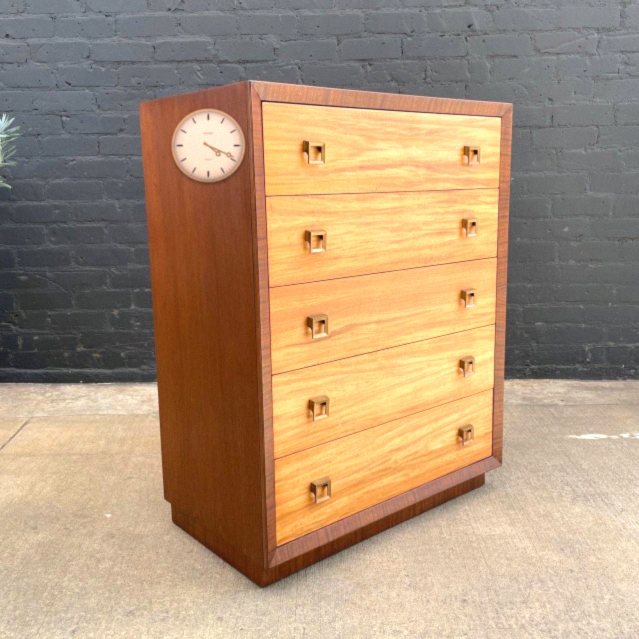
4:19
